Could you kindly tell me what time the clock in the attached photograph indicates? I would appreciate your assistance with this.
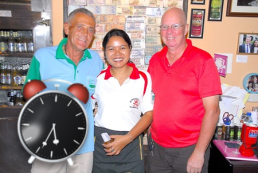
5:34
